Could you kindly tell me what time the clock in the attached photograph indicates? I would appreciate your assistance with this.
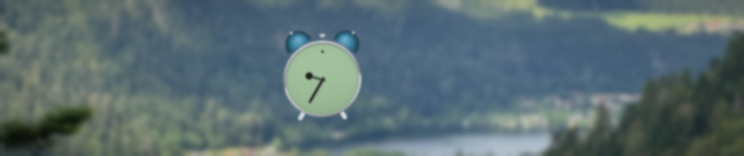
9:35
